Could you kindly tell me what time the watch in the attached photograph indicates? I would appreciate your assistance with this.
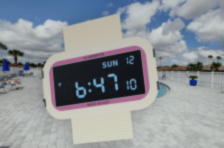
6:47:10
